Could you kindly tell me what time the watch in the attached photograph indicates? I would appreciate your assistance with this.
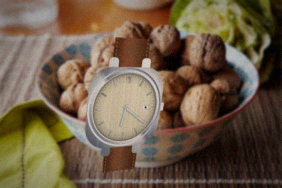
6:21
